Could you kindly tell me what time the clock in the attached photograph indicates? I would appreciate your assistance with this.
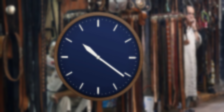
10:21
